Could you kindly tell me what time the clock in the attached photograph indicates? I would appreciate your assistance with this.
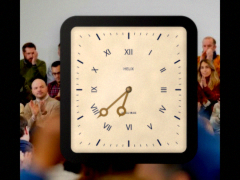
6:38
